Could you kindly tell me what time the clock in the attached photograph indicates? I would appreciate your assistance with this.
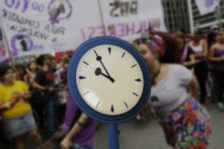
9:55
